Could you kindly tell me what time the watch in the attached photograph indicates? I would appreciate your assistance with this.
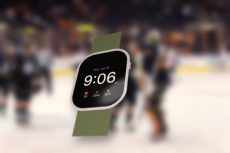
9:06
